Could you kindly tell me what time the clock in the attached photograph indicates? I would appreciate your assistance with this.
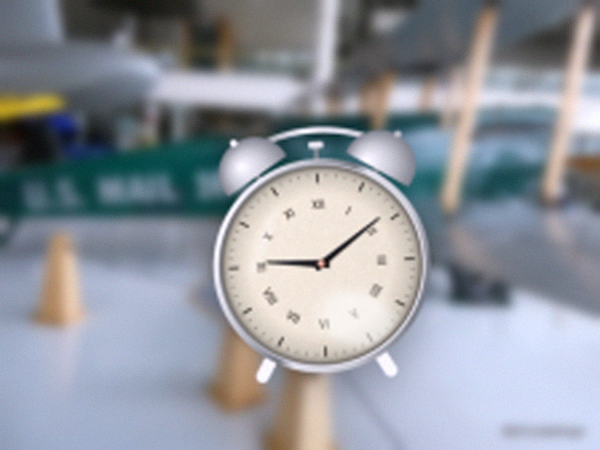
9:09
